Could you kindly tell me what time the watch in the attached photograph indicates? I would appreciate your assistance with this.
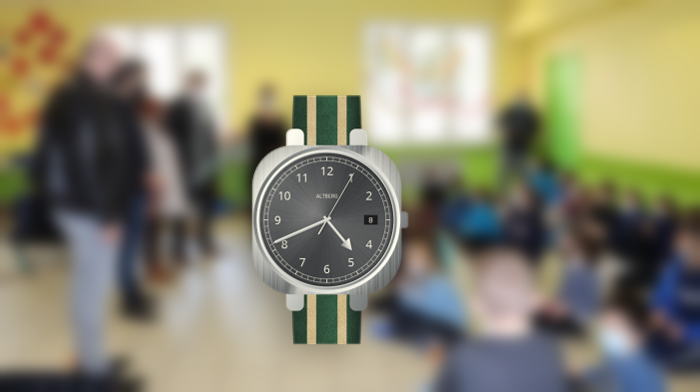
4:41:05
